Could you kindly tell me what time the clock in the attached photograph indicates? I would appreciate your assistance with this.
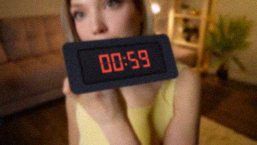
0:59
